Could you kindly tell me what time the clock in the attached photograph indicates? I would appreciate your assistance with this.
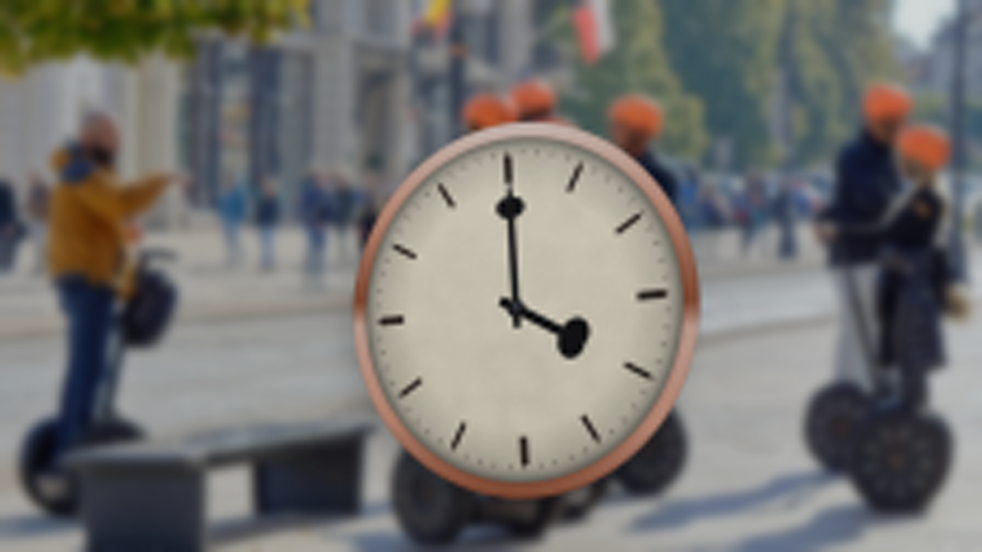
4:00
